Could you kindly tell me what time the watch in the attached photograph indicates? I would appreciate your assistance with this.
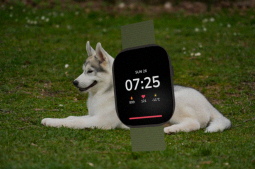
7:25
